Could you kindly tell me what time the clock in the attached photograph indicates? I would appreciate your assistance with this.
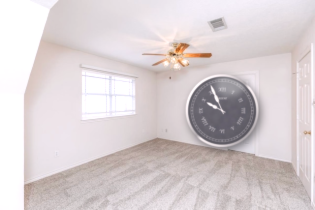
9:56
